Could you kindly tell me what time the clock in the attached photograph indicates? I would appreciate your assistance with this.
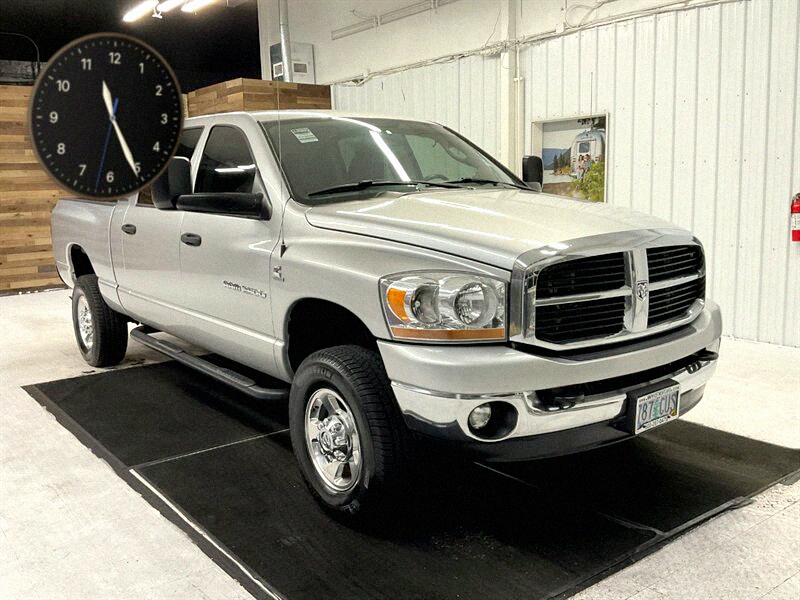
11:25:32
